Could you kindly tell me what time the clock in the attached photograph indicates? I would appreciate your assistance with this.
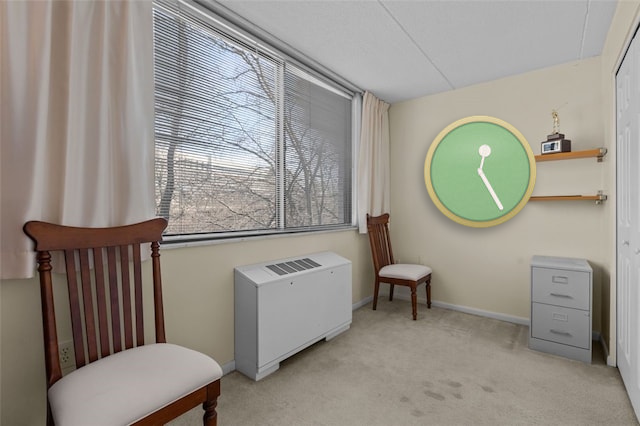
12:25
